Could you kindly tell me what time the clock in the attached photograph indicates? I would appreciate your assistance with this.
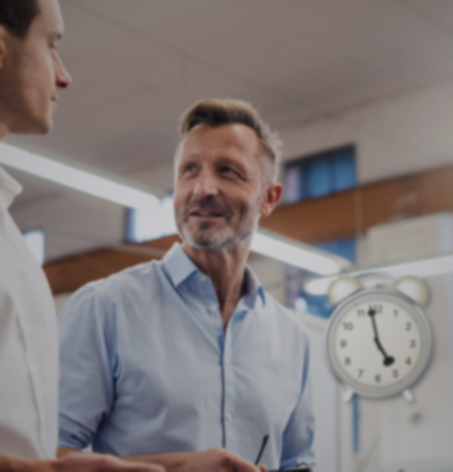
4:58
